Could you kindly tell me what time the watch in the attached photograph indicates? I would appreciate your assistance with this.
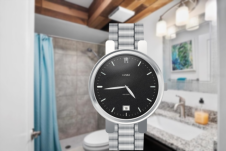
4:44
